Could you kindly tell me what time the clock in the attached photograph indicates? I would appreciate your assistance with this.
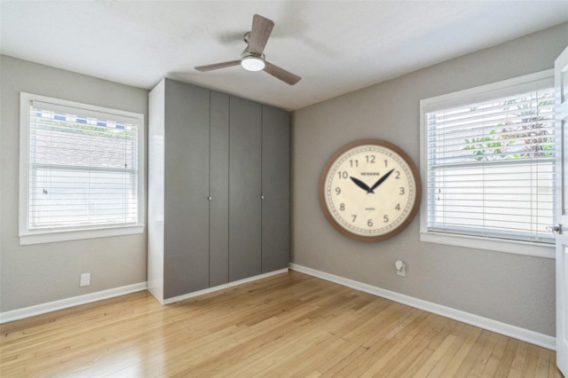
10:08
